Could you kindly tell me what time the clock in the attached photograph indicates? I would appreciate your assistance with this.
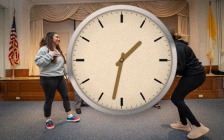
1:32
